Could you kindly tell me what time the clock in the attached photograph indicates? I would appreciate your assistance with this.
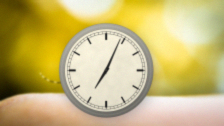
7:04
